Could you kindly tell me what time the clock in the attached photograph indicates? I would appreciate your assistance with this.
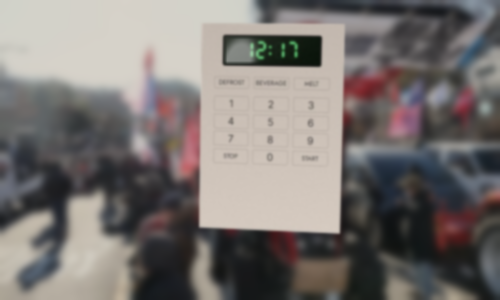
12:17
